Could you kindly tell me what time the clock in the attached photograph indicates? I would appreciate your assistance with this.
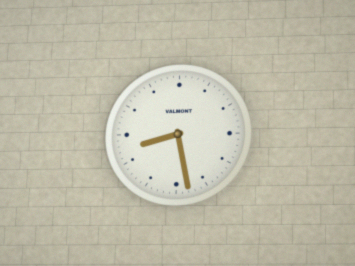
8:28
